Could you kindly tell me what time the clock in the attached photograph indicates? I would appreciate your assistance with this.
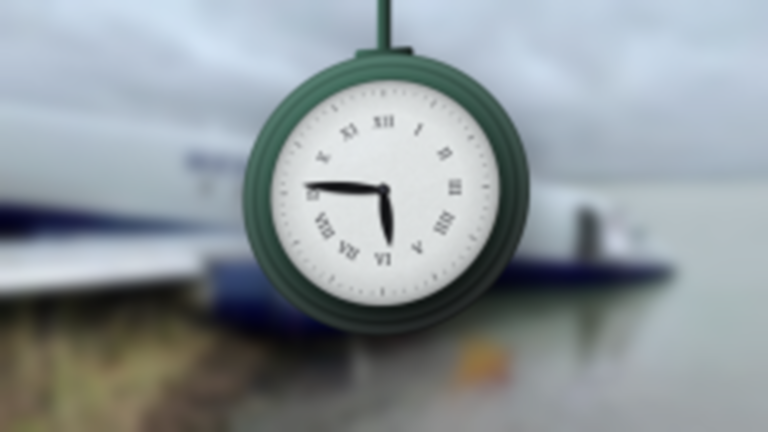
5:46
